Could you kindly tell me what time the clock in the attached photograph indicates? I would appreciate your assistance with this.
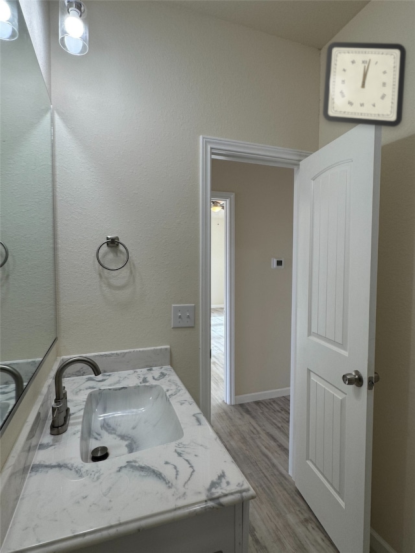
12:02
